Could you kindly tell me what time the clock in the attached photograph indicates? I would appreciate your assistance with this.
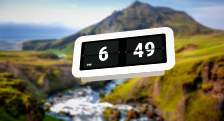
6:49
